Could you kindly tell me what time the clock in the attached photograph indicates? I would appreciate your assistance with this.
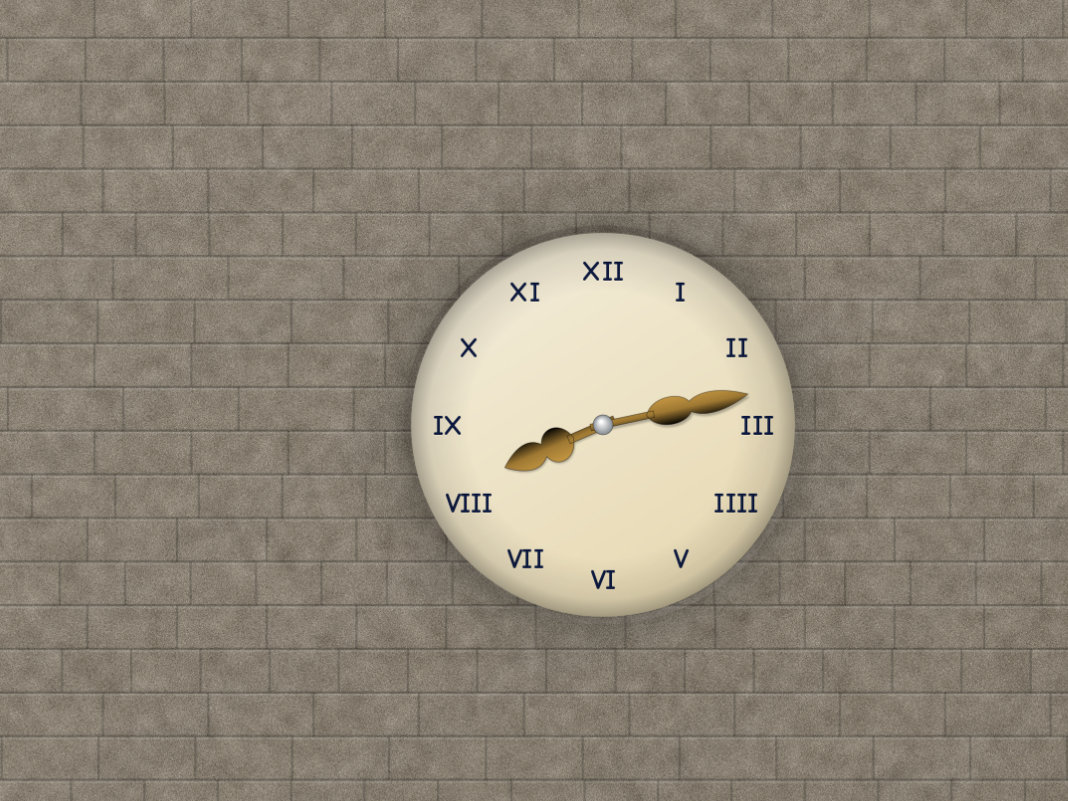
8:13
